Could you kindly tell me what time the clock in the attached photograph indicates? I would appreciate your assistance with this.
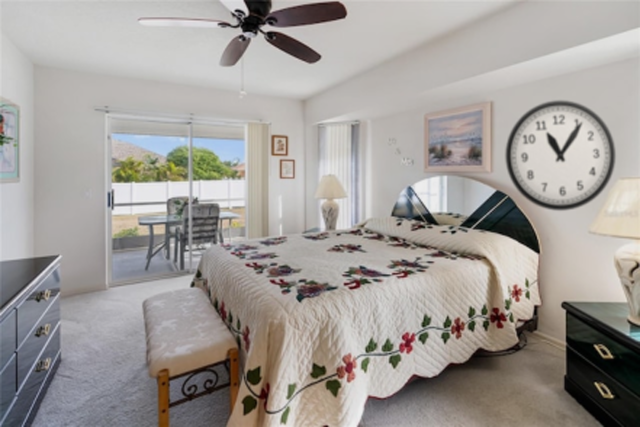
11:06
